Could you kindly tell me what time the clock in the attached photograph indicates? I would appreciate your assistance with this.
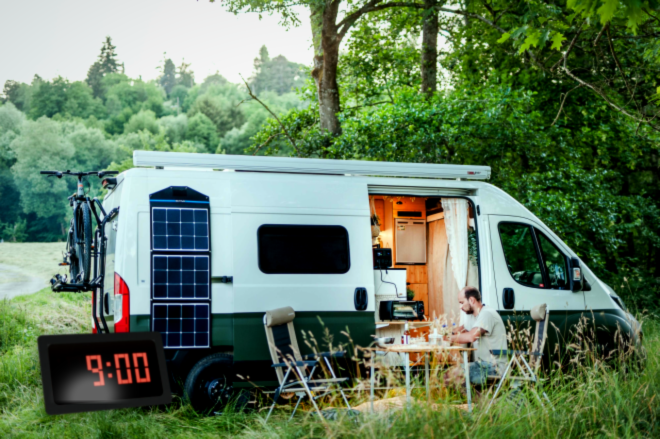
9:00
